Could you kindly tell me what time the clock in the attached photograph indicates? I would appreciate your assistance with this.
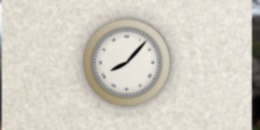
8:07
